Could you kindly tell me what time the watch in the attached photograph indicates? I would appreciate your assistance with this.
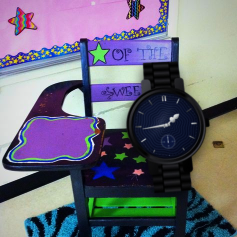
1:44
